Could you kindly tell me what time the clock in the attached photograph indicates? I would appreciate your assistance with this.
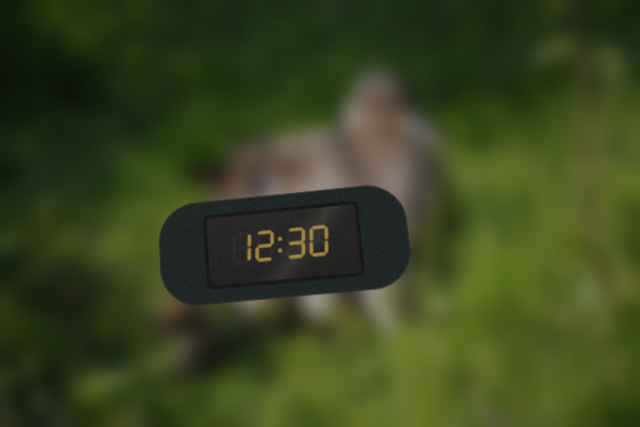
12:30
